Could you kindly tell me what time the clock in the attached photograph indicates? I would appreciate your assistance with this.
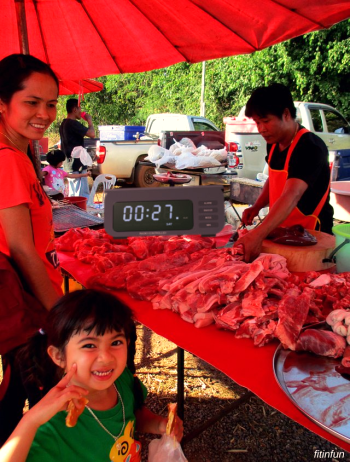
0:27
